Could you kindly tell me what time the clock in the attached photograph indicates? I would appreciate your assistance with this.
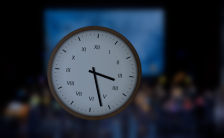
3:27
